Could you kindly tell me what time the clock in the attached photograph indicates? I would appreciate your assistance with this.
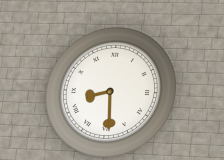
8:29
